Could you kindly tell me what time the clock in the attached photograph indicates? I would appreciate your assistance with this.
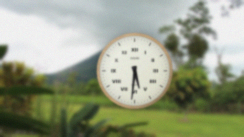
5:31
